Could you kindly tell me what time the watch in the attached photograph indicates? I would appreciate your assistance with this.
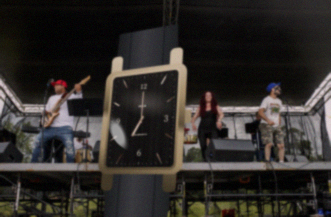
7:00
